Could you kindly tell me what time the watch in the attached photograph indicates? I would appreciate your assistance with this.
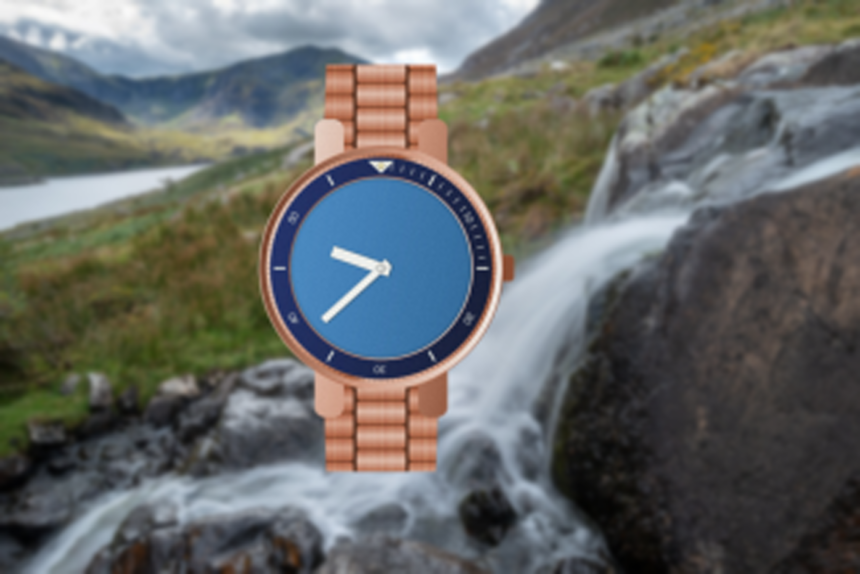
9:38
